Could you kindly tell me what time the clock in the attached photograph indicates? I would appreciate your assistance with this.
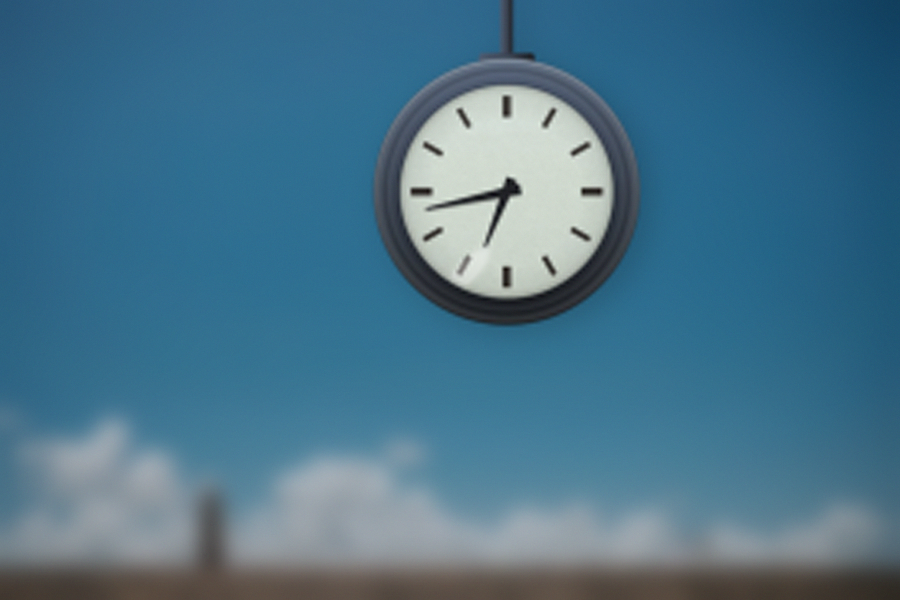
6:43
